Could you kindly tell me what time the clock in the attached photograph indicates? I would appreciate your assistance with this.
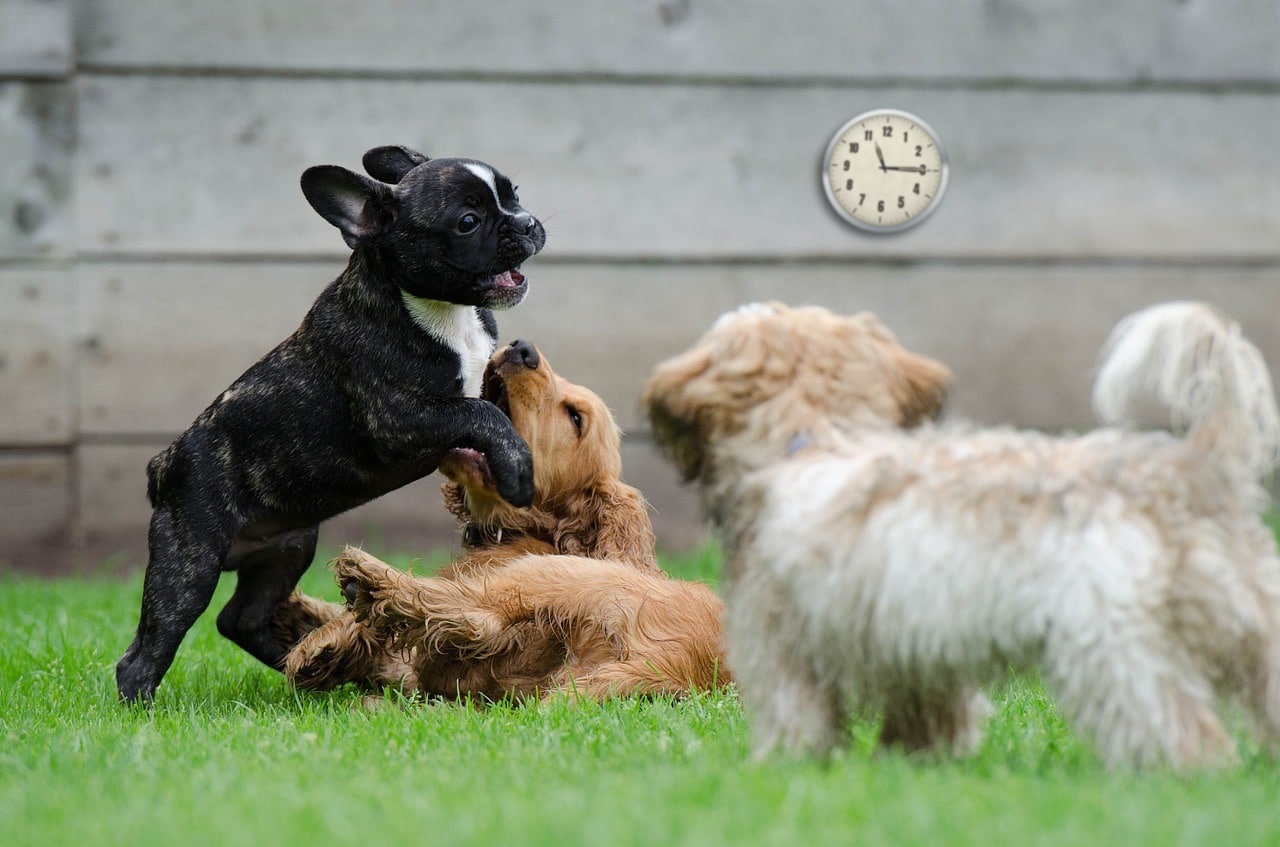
11:15
